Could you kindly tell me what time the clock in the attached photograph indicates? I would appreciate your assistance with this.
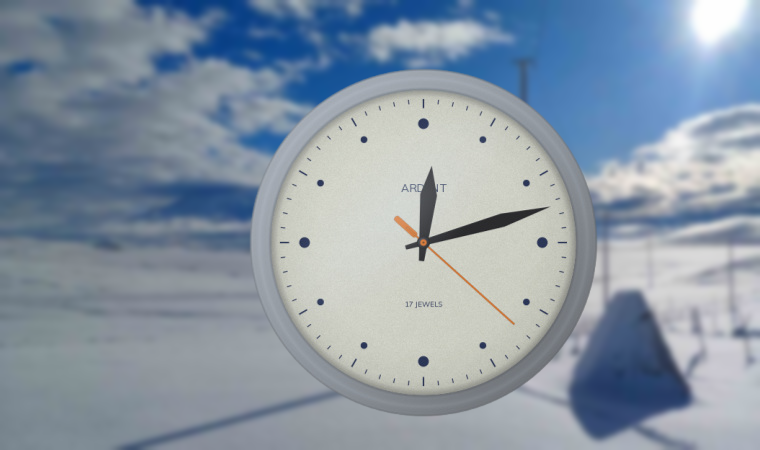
12:12:22
